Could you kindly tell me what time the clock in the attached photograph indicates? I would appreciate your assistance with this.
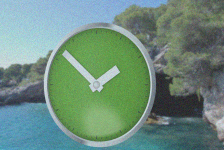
1:52
